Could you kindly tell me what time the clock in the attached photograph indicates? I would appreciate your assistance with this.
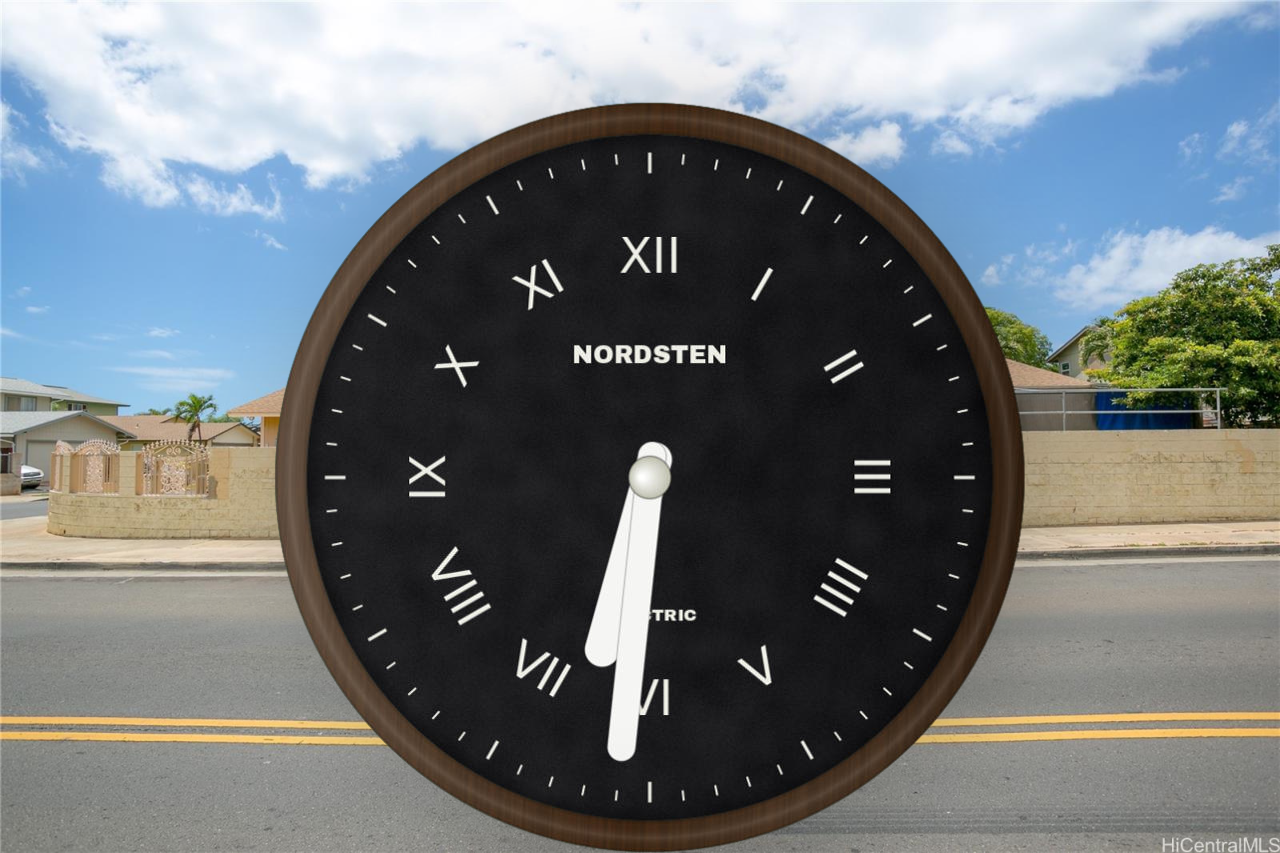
6:31
